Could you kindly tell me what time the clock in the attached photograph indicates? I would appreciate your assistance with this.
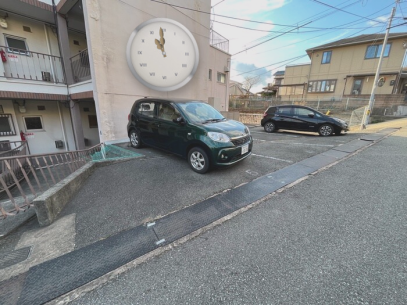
10:59
